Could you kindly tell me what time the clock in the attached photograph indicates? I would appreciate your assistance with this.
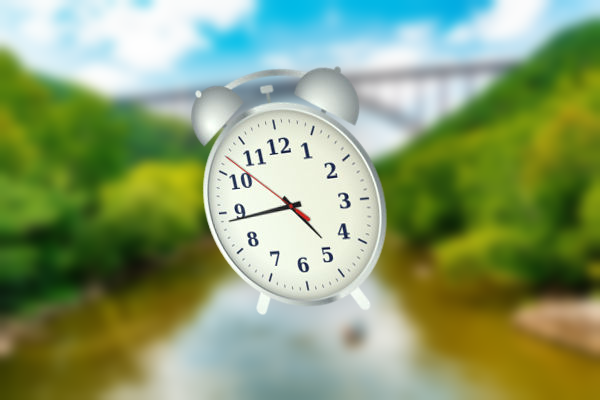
4:43:52
